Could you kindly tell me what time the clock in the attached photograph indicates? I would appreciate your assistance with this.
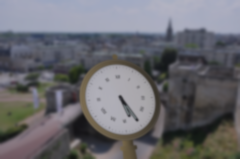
5:25
